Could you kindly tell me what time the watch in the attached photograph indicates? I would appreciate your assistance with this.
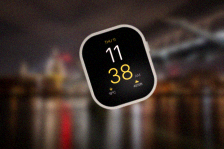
11:38
